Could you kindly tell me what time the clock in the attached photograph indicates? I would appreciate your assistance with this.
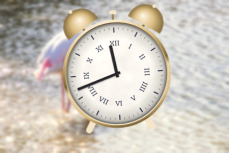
11:42
